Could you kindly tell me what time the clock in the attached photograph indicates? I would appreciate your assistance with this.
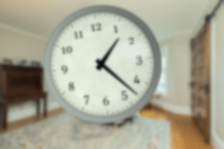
1:23
